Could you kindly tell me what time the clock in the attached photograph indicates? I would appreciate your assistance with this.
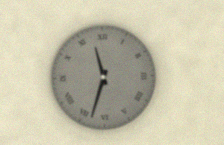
11:33
